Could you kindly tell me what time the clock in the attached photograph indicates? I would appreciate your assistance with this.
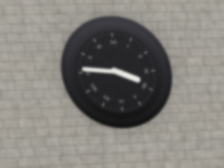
3:46
